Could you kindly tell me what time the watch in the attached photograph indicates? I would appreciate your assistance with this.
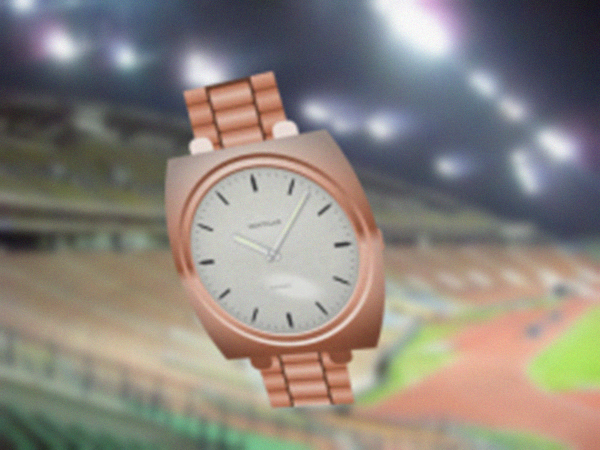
10:07
